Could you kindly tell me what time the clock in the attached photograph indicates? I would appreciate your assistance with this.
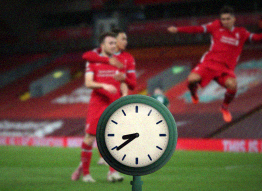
8:39
